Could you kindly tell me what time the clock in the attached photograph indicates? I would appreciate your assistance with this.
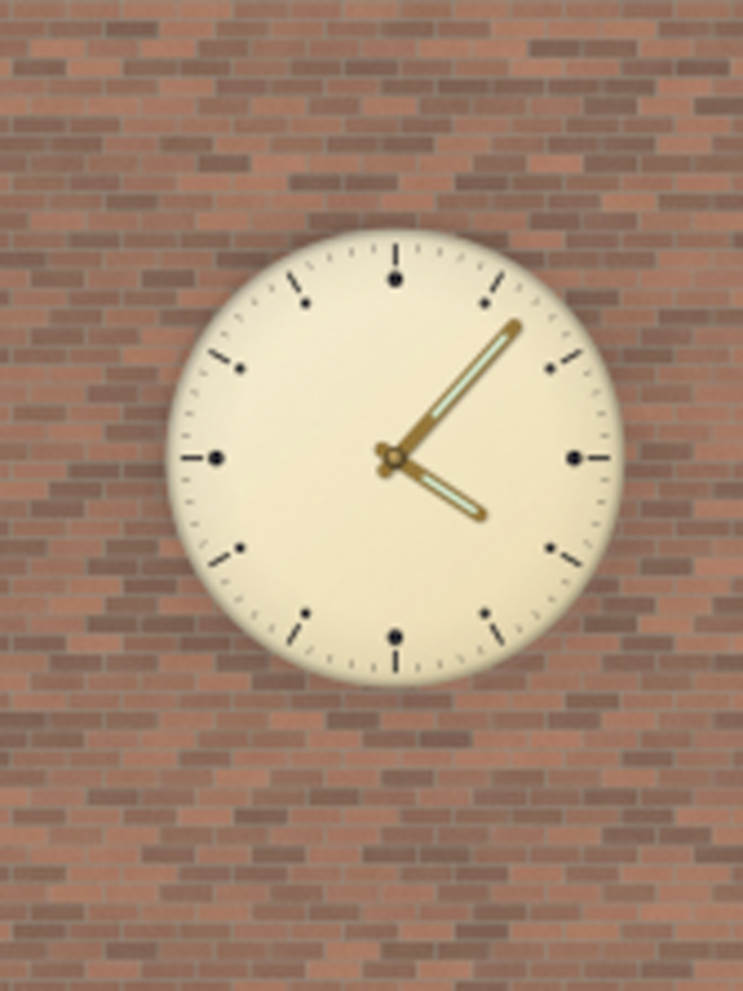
4:07
